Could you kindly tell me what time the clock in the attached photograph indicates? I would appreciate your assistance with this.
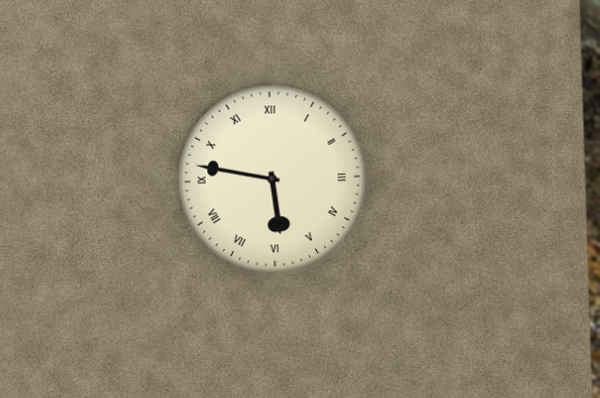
5:47
